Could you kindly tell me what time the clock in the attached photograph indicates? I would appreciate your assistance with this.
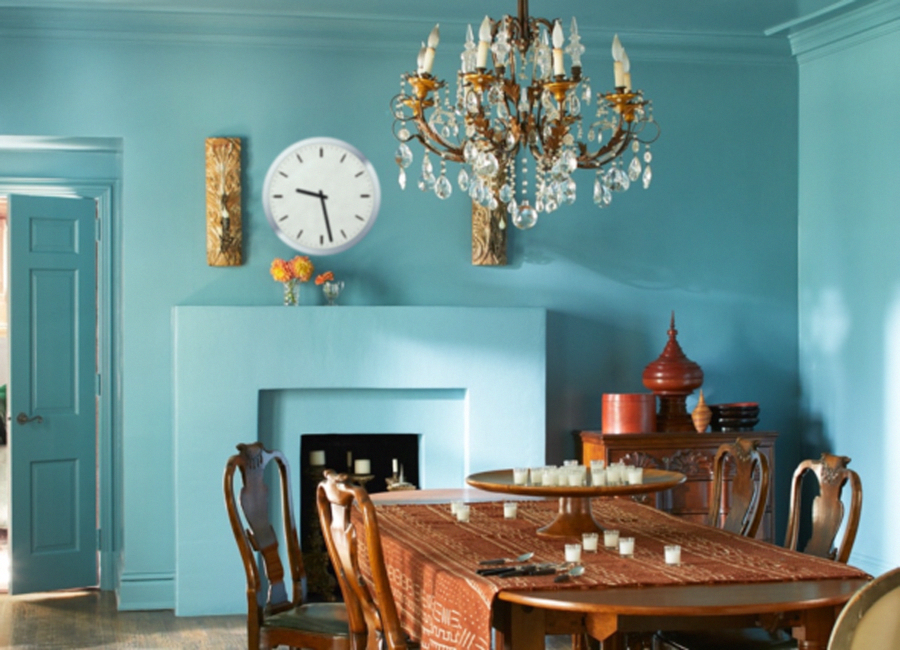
9:28
